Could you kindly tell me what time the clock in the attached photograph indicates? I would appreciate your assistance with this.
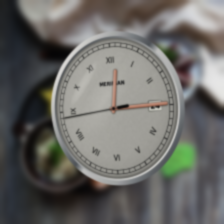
12:14:44
